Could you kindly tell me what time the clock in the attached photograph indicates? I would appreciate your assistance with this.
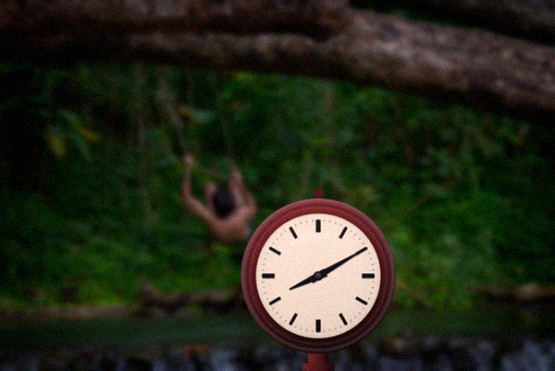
8:10
